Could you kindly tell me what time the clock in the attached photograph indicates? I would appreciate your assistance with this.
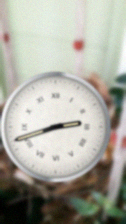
2:42
